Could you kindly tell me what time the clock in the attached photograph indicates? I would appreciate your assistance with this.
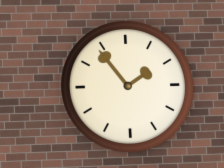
1:54
